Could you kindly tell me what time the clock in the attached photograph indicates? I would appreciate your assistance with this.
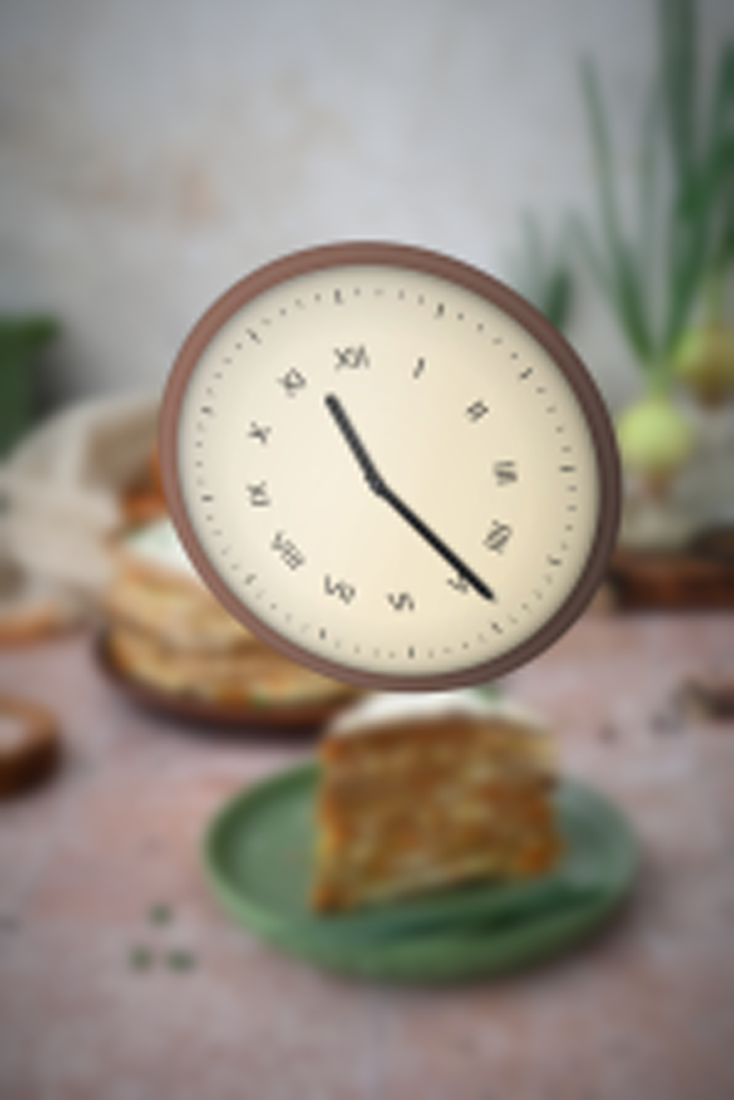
11:24
